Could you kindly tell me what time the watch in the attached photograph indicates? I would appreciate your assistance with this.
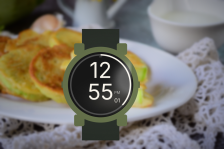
12:55
